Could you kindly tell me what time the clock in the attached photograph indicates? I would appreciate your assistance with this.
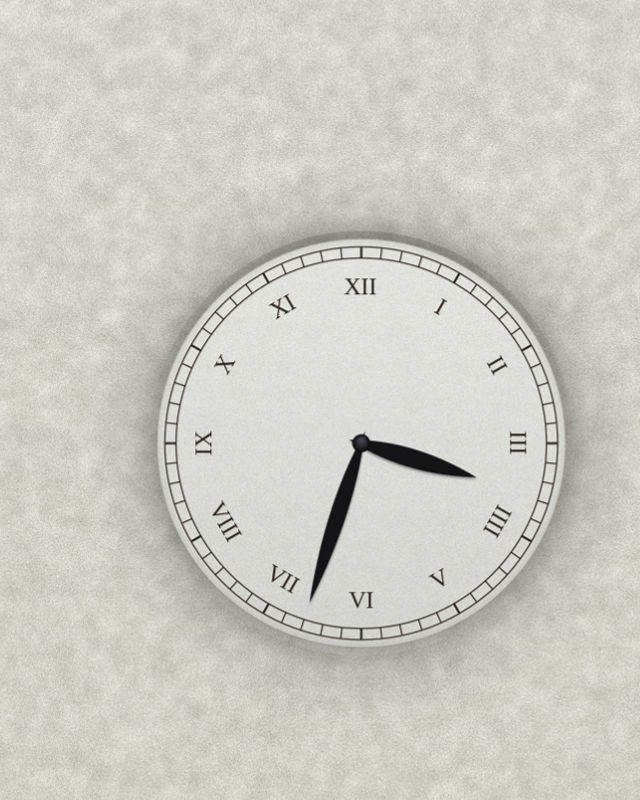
3:33
